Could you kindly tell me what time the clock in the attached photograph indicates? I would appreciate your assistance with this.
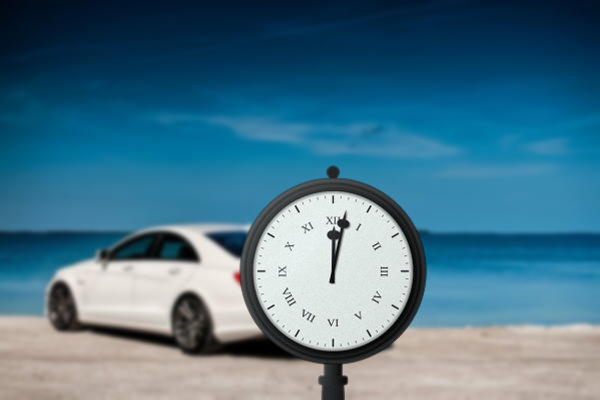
12:02
